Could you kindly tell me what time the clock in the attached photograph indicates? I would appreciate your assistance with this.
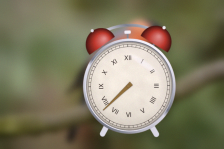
7:38
